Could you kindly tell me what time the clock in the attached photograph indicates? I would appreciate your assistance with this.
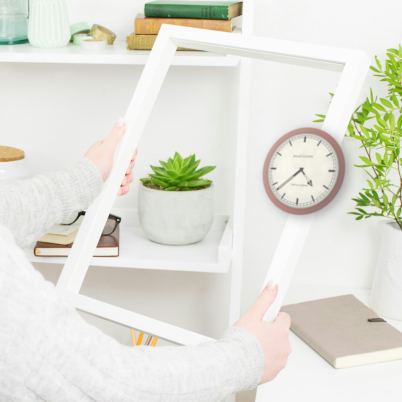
4:38
